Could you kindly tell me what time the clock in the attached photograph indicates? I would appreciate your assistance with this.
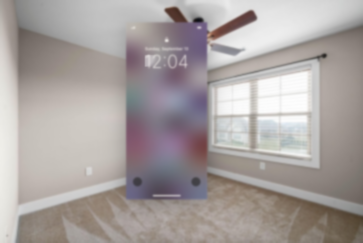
12:04
